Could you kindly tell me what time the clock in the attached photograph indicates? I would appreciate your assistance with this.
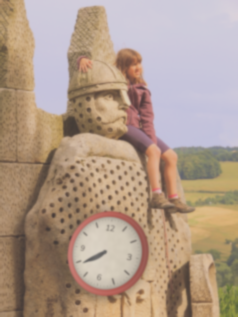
7:39
